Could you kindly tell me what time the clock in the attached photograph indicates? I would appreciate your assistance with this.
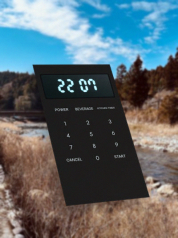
22:07
